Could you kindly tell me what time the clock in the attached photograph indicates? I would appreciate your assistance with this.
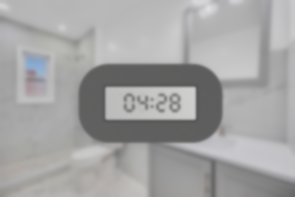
4:28
